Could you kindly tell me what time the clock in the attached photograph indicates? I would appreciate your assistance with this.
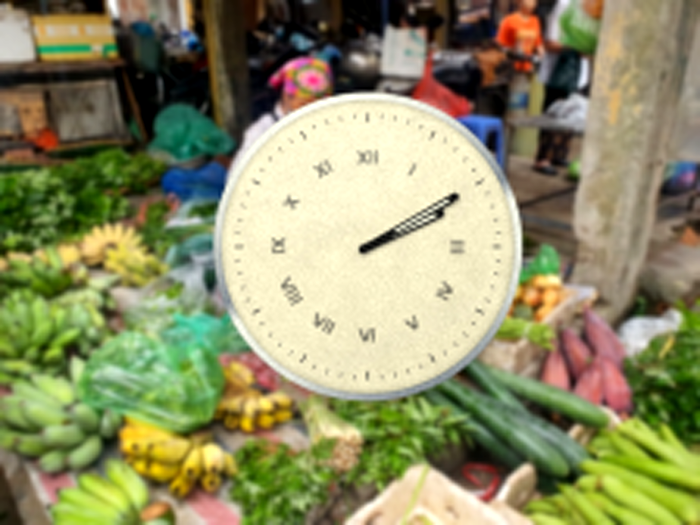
2:10
